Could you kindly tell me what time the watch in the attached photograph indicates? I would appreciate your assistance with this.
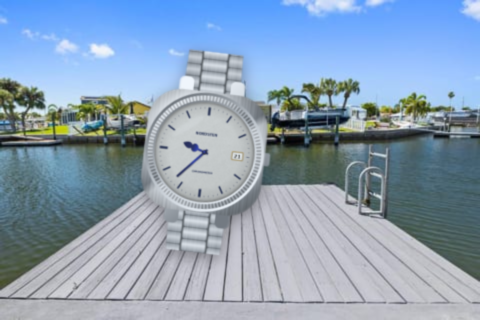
9:37
